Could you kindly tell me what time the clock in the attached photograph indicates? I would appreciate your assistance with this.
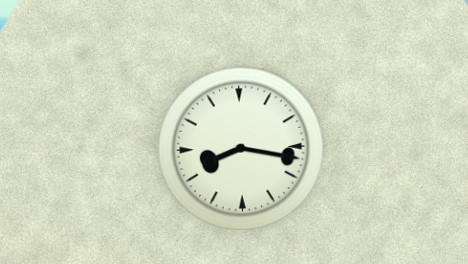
8:17
